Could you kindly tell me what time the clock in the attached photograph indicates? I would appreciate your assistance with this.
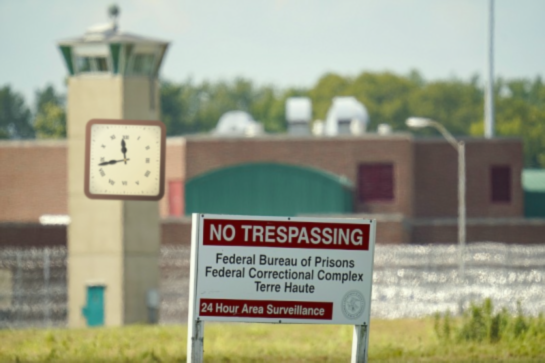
11:43
